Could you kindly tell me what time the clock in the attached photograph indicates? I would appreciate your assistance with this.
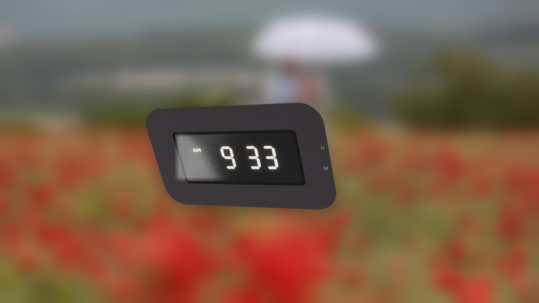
9:33
